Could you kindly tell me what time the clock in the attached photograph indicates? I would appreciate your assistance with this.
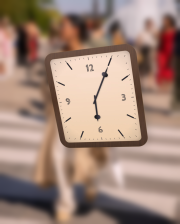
6:05
